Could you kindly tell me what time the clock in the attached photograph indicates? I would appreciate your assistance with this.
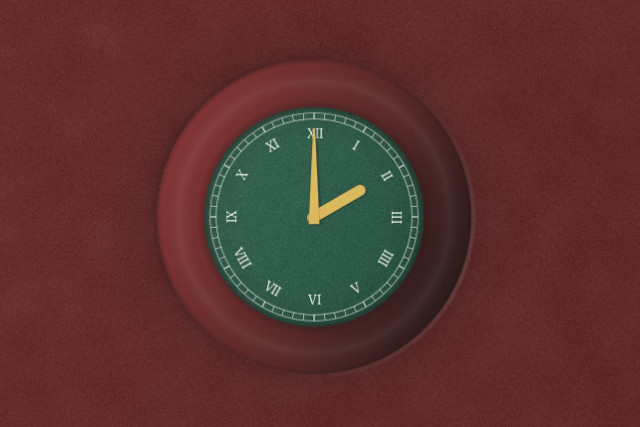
2:00
